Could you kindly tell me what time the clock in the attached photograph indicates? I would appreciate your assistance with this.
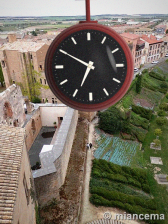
6:50
